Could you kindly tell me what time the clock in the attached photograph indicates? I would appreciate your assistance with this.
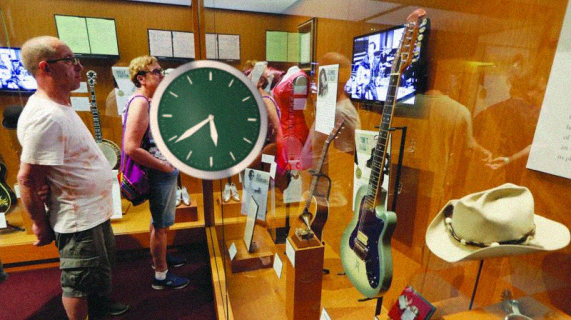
5:39
